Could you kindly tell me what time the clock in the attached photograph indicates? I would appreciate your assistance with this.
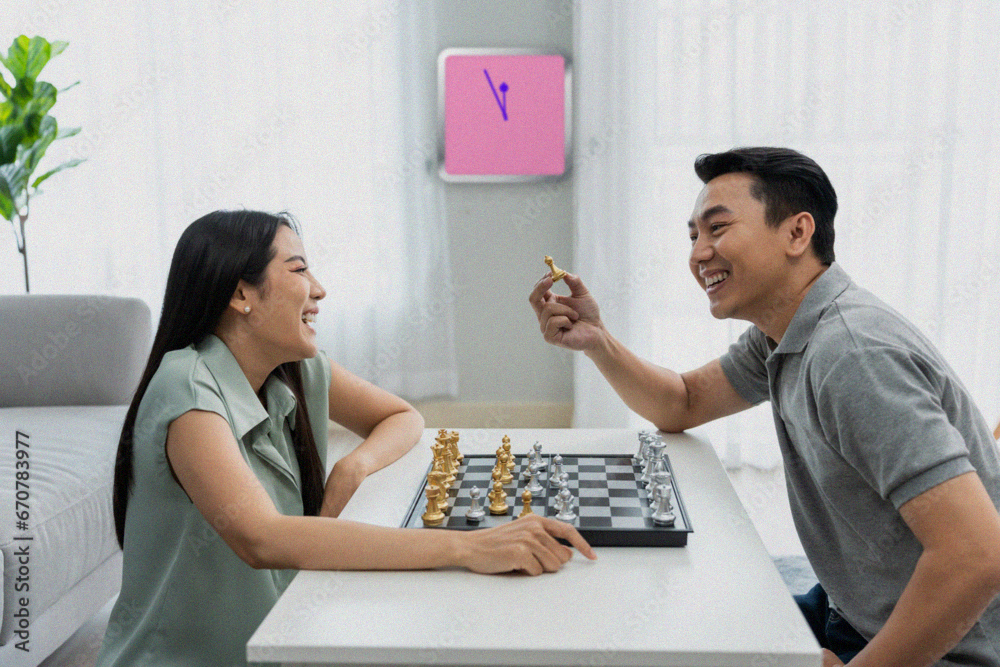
11:56
